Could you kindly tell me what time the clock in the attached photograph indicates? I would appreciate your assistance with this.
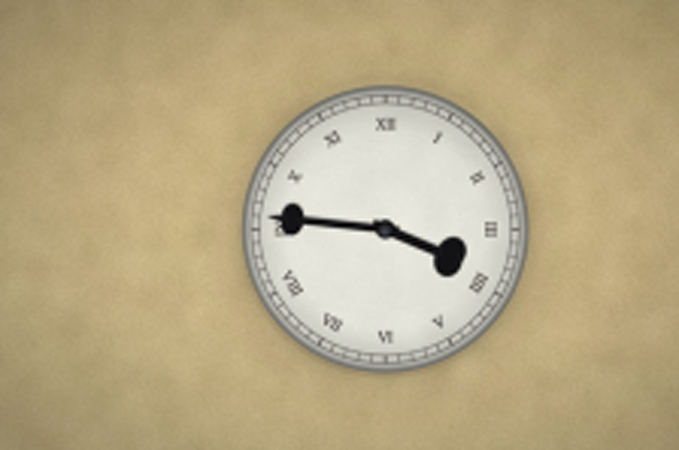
3:46
